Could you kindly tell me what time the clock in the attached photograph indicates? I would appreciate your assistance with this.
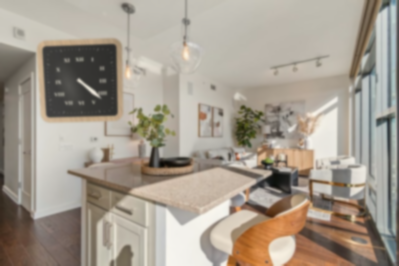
4:22
